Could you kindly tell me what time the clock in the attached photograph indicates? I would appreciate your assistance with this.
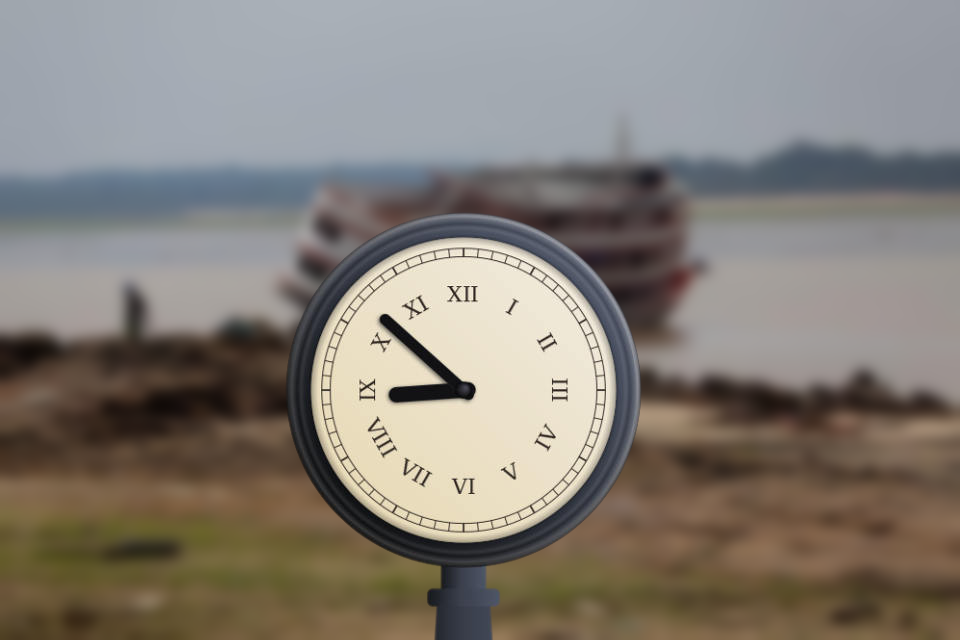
8:52
